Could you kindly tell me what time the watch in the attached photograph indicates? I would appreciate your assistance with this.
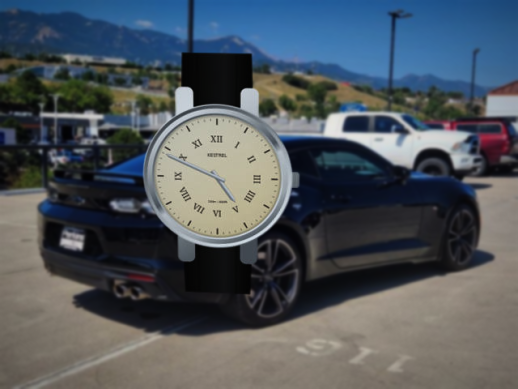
4:49
